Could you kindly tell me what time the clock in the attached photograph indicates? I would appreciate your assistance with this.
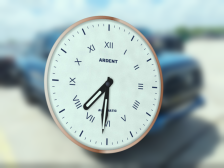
7:31
